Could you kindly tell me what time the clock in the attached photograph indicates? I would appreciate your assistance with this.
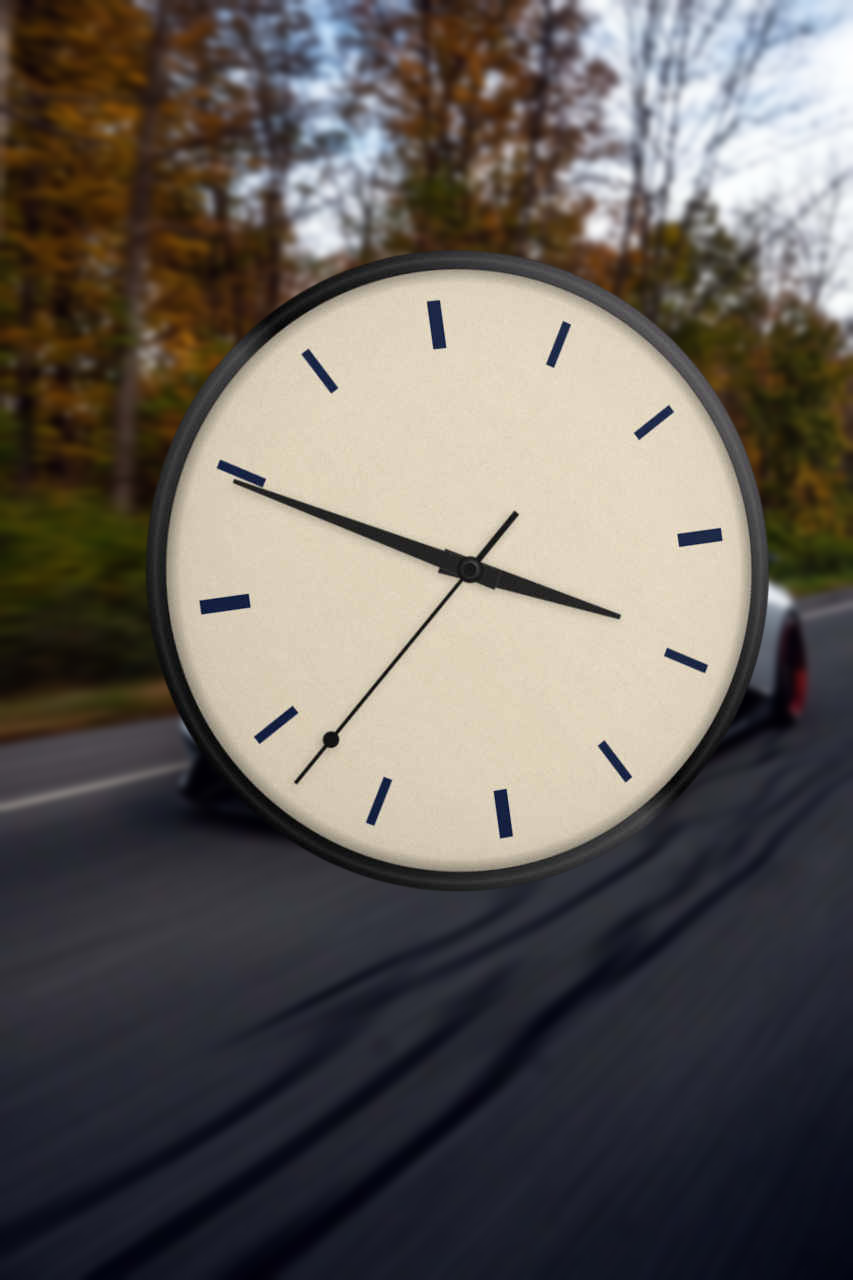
3:49:38
